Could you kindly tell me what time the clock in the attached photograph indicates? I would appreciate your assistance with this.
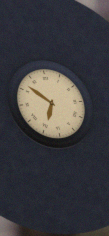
6:52
